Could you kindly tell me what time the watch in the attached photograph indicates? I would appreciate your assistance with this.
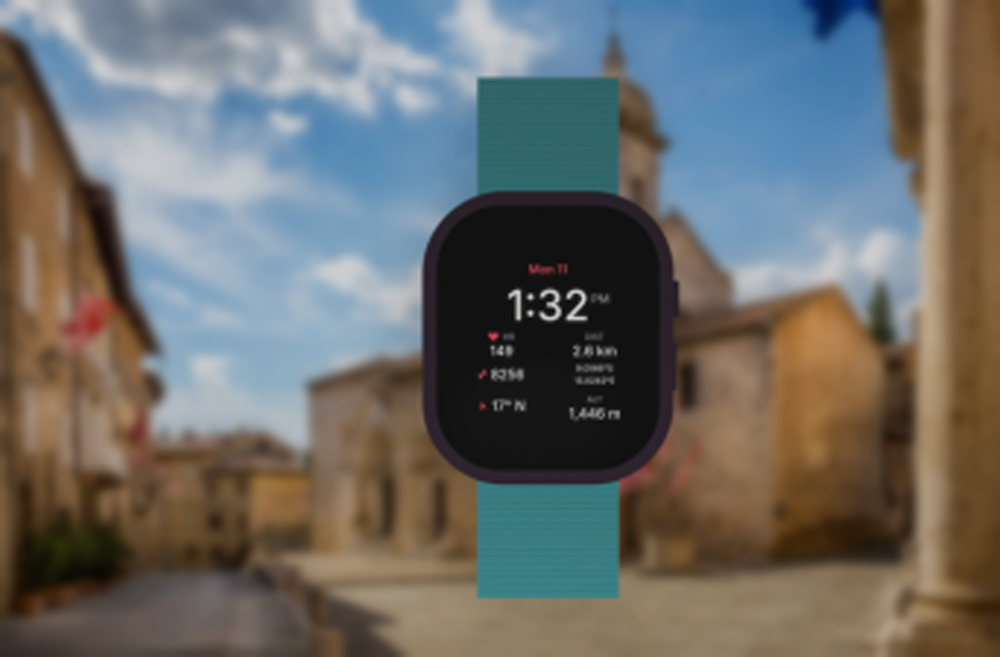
1:32
